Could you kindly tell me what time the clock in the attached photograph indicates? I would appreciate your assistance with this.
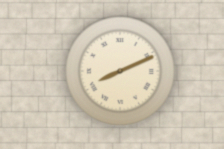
8:11
